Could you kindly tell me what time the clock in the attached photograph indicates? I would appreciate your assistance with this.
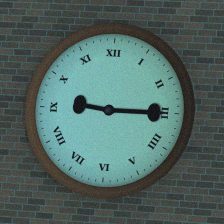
9:15
